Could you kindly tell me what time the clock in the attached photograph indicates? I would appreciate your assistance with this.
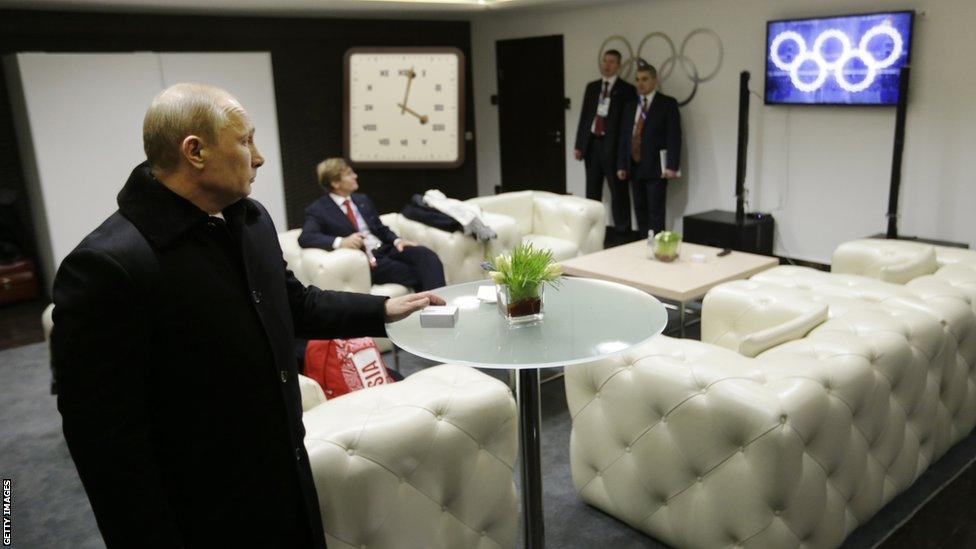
4:02
